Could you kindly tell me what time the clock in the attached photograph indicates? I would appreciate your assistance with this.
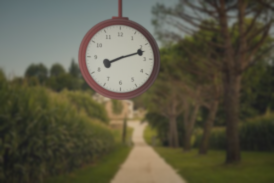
8:12
